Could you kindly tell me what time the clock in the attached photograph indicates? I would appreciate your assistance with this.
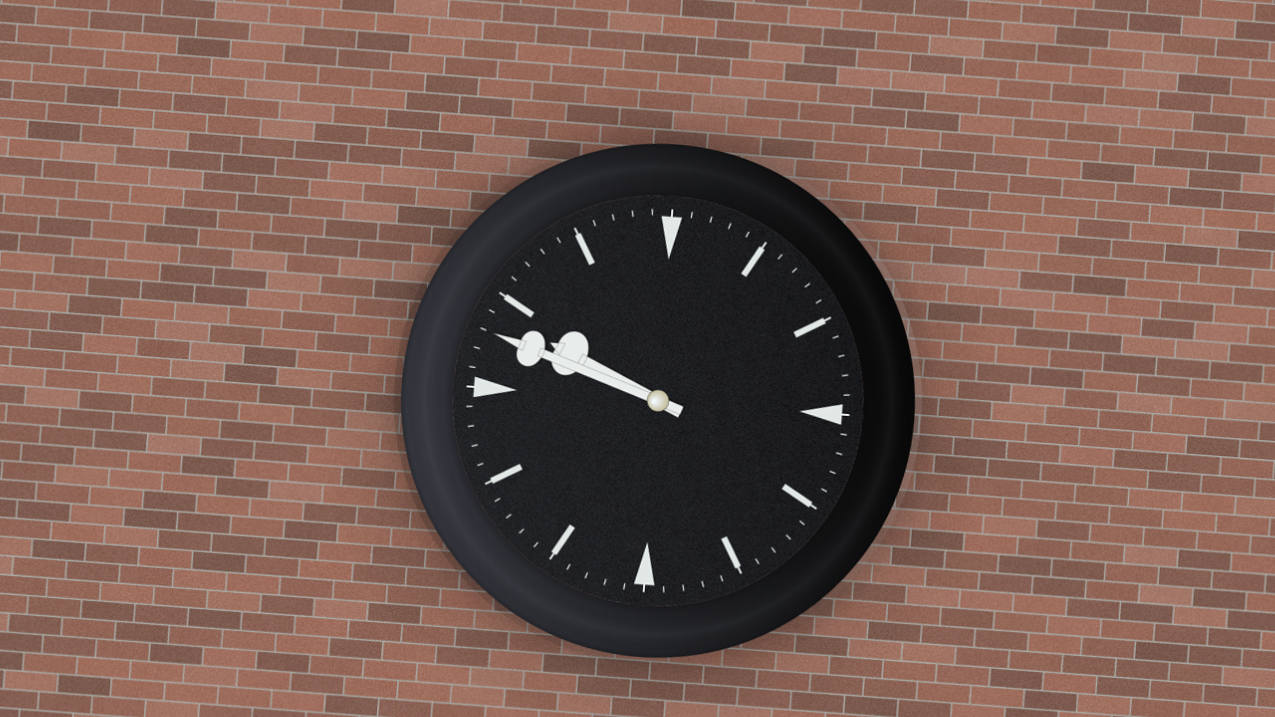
9:48
